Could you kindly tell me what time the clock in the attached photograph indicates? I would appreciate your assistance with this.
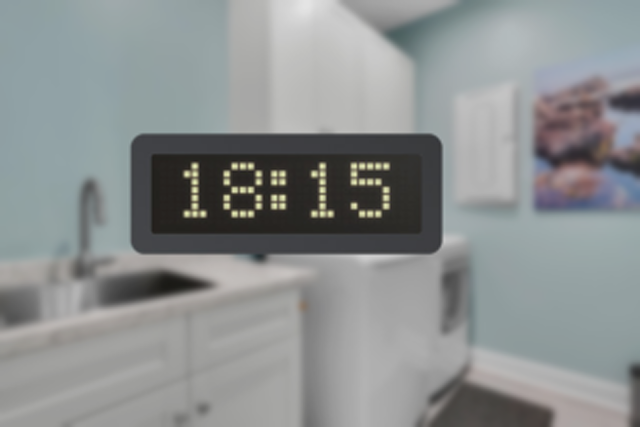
18:15
